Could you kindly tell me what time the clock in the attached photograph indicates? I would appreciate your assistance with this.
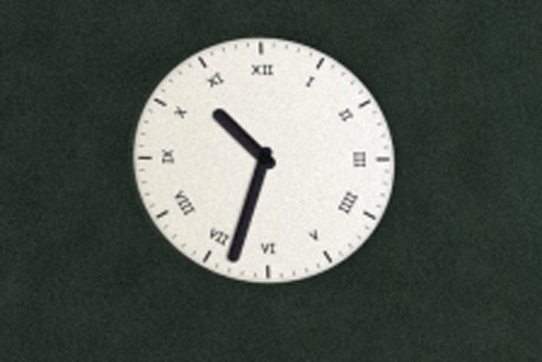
10:33
